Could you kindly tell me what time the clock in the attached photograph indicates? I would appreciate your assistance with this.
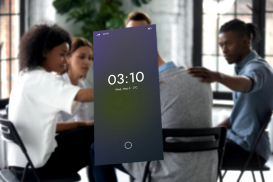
3:10
